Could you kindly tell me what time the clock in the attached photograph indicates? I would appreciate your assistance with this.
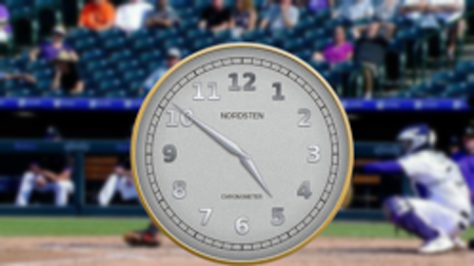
4:51
